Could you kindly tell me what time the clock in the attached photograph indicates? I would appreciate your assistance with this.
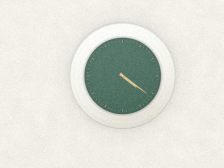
4:21
